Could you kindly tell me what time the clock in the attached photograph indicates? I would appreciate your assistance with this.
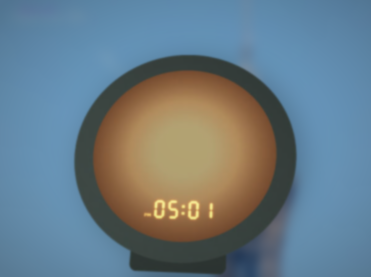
5:01
